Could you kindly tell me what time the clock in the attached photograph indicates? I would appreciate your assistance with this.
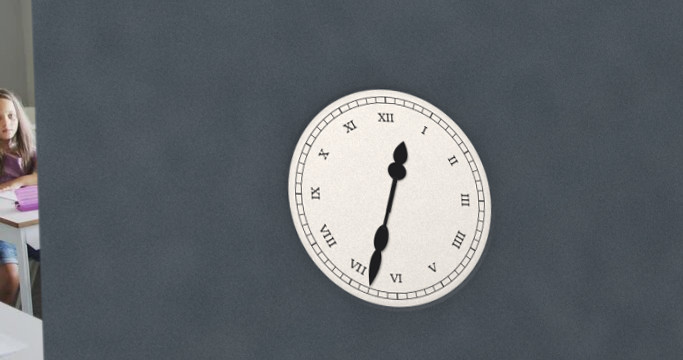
12:33
